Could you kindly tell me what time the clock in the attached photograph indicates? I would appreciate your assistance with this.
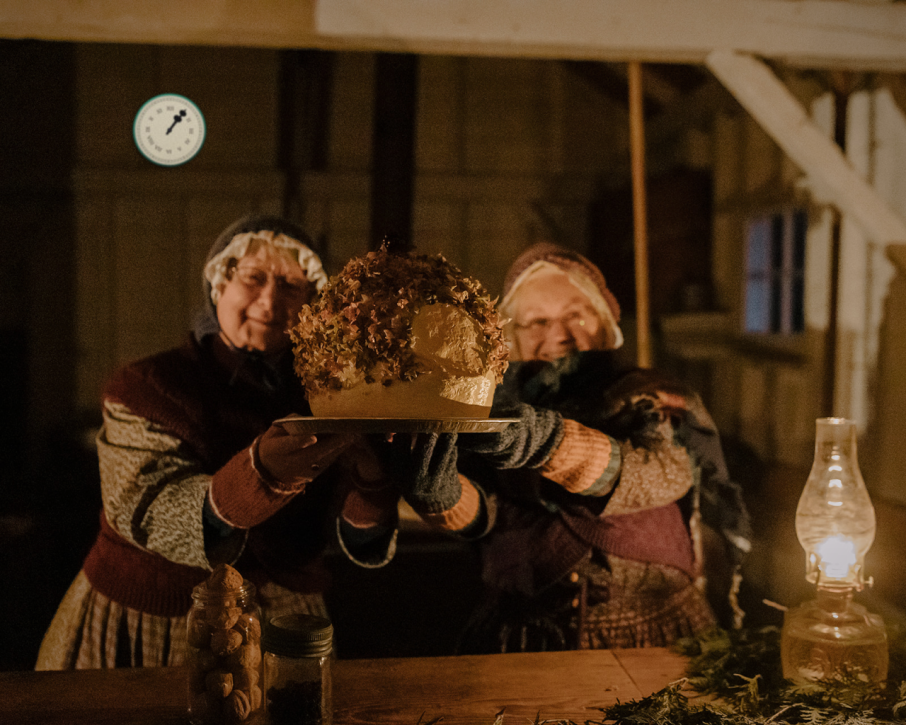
1:06
